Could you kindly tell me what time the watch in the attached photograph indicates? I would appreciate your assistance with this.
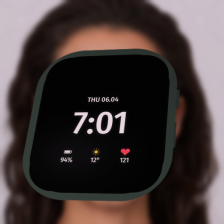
7:01
